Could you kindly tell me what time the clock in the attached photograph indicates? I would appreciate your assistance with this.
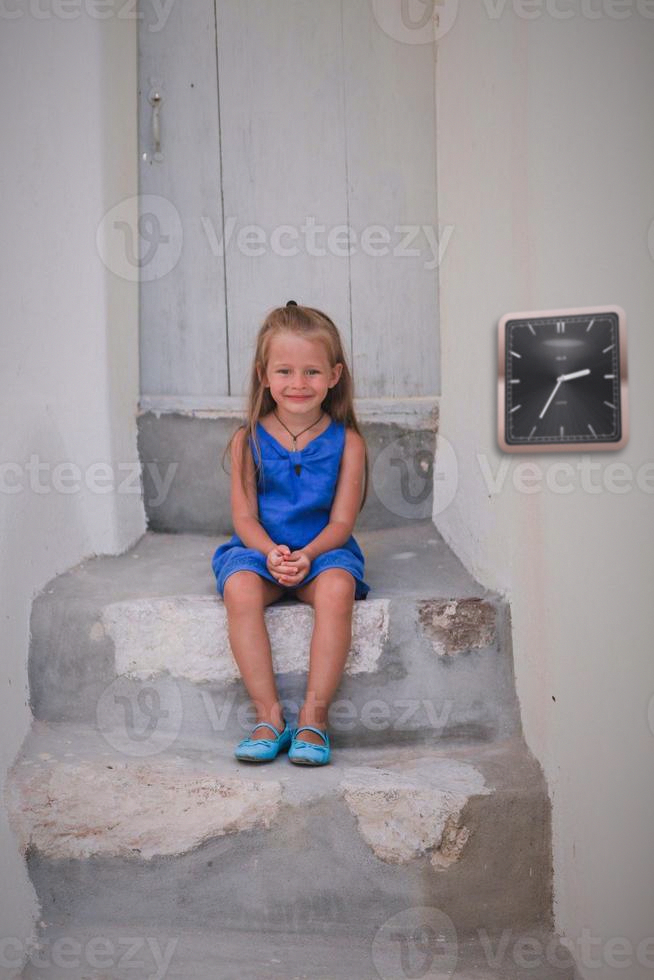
2:35
